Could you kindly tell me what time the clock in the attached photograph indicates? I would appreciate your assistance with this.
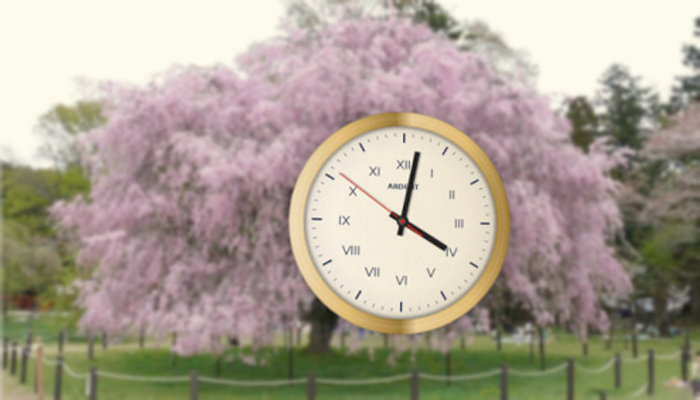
4:01:51
